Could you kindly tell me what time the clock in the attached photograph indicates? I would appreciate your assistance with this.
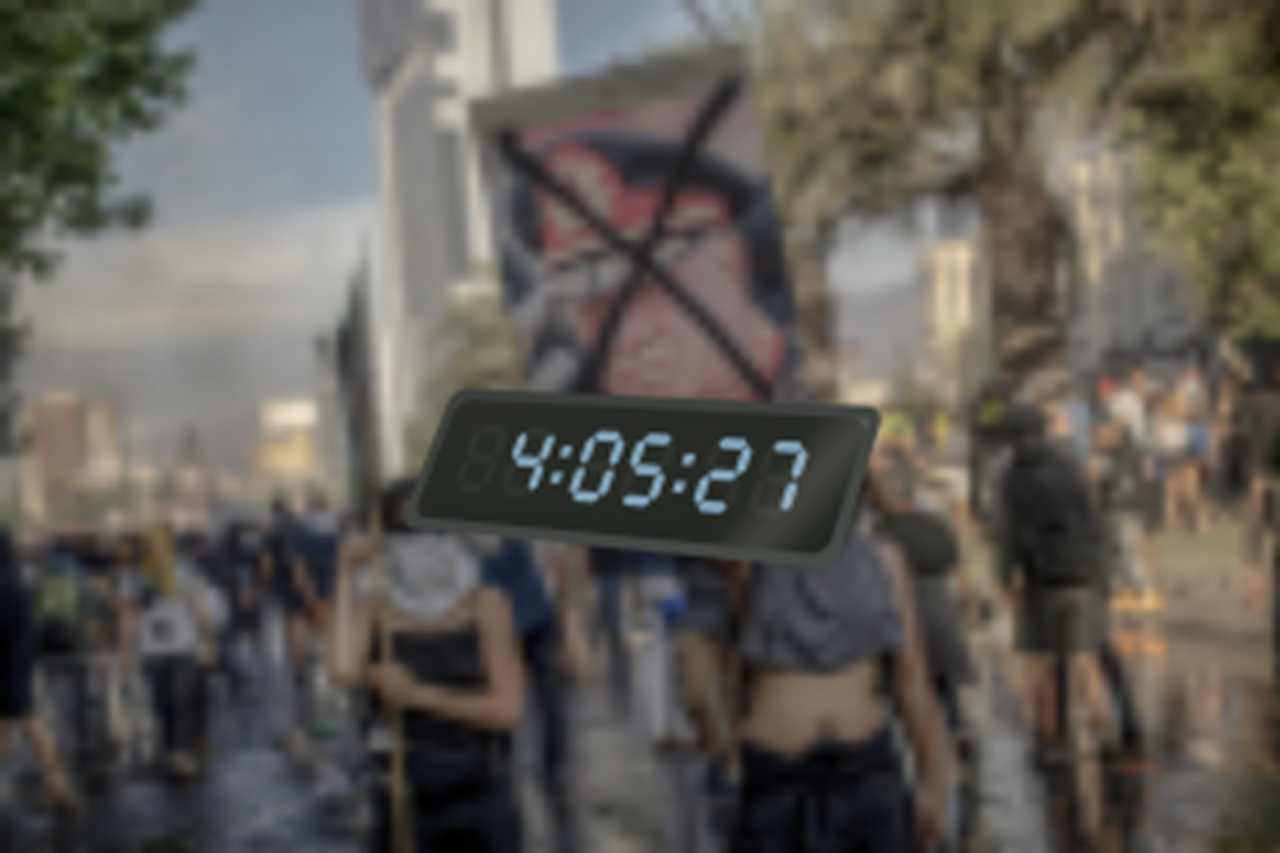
4:05:27
